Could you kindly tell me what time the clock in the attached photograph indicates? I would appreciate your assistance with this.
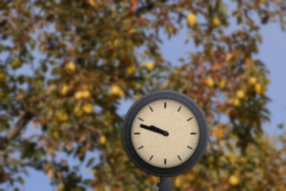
9:48
